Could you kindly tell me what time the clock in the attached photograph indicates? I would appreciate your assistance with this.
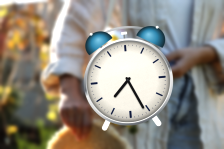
7:26
